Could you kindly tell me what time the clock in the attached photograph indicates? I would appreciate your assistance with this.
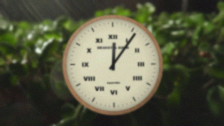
12:06
